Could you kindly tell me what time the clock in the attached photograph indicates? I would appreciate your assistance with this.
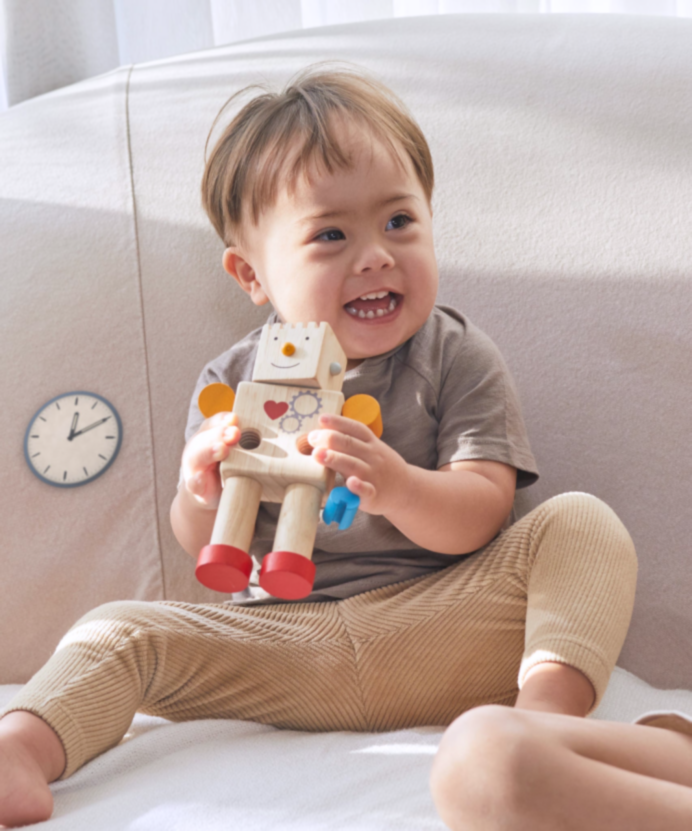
12:10
